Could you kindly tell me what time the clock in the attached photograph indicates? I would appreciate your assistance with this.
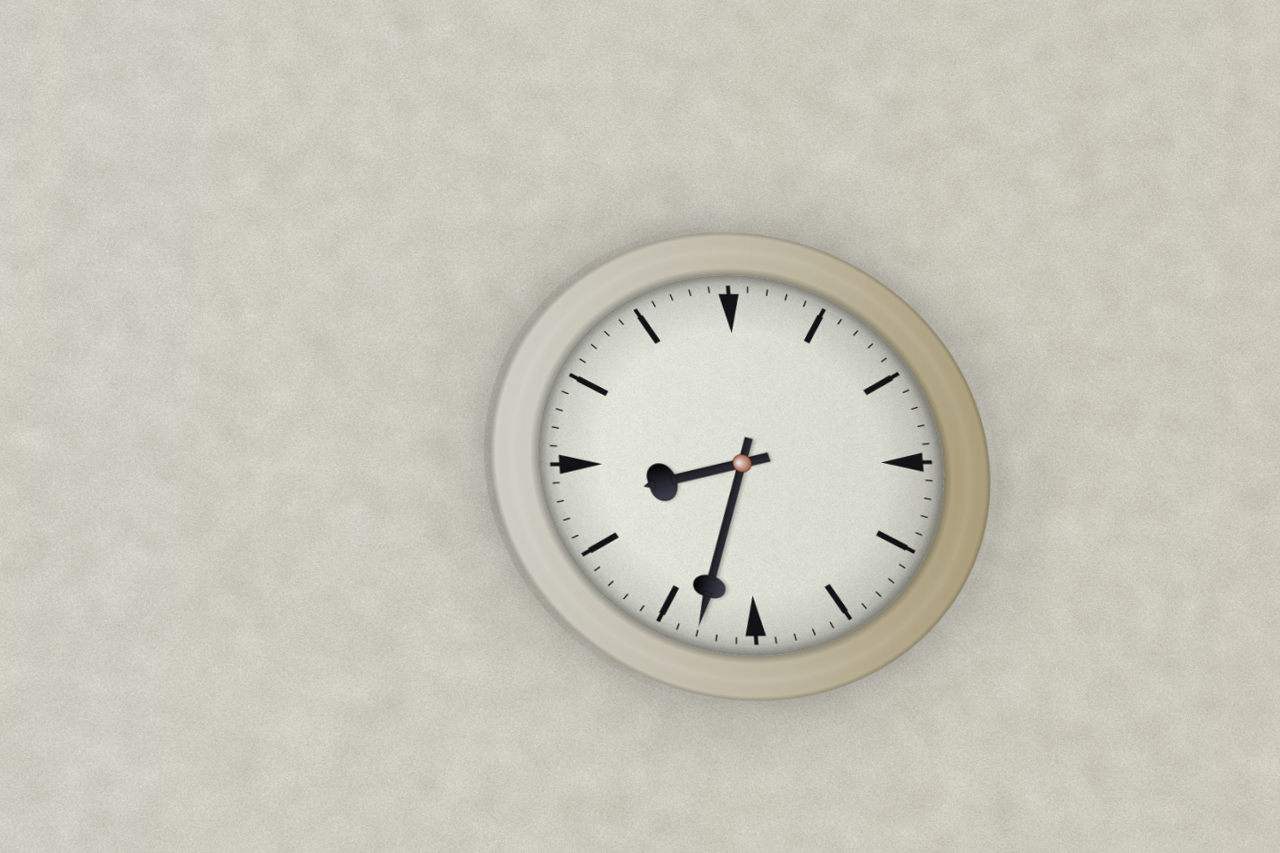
8:33
